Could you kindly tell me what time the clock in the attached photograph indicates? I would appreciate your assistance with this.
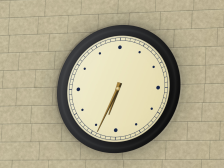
6:34
